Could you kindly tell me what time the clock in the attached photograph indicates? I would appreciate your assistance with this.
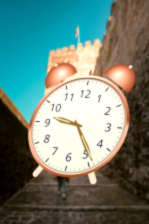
9:24
